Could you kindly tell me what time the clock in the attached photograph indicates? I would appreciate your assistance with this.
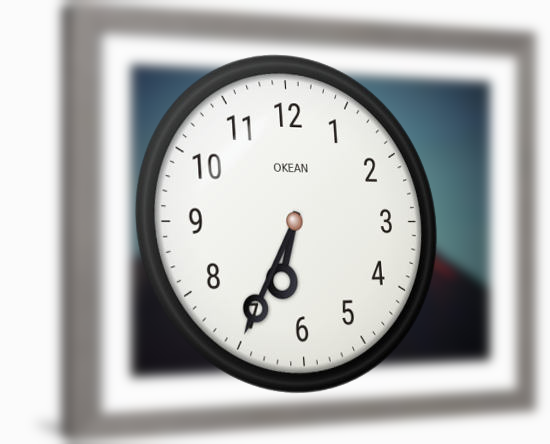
6:35
